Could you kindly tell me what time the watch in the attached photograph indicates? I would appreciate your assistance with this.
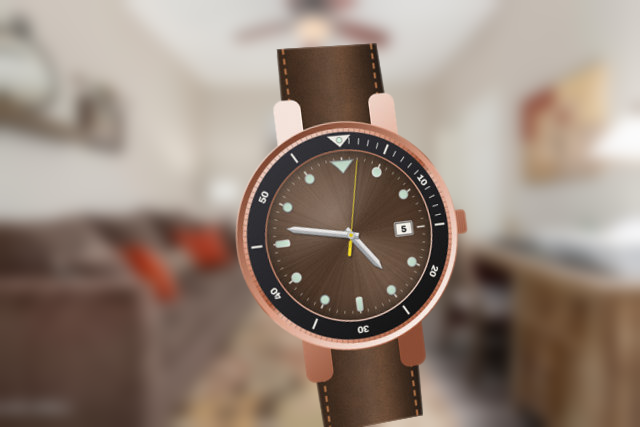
4:47:02
